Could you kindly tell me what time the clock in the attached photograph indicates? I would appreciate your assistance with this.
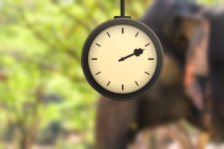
2:11
